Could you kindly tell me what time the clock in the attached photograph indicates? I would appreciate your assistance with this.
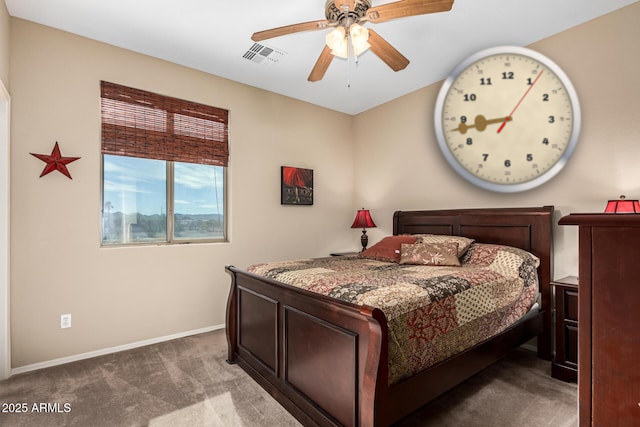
8:43:06
